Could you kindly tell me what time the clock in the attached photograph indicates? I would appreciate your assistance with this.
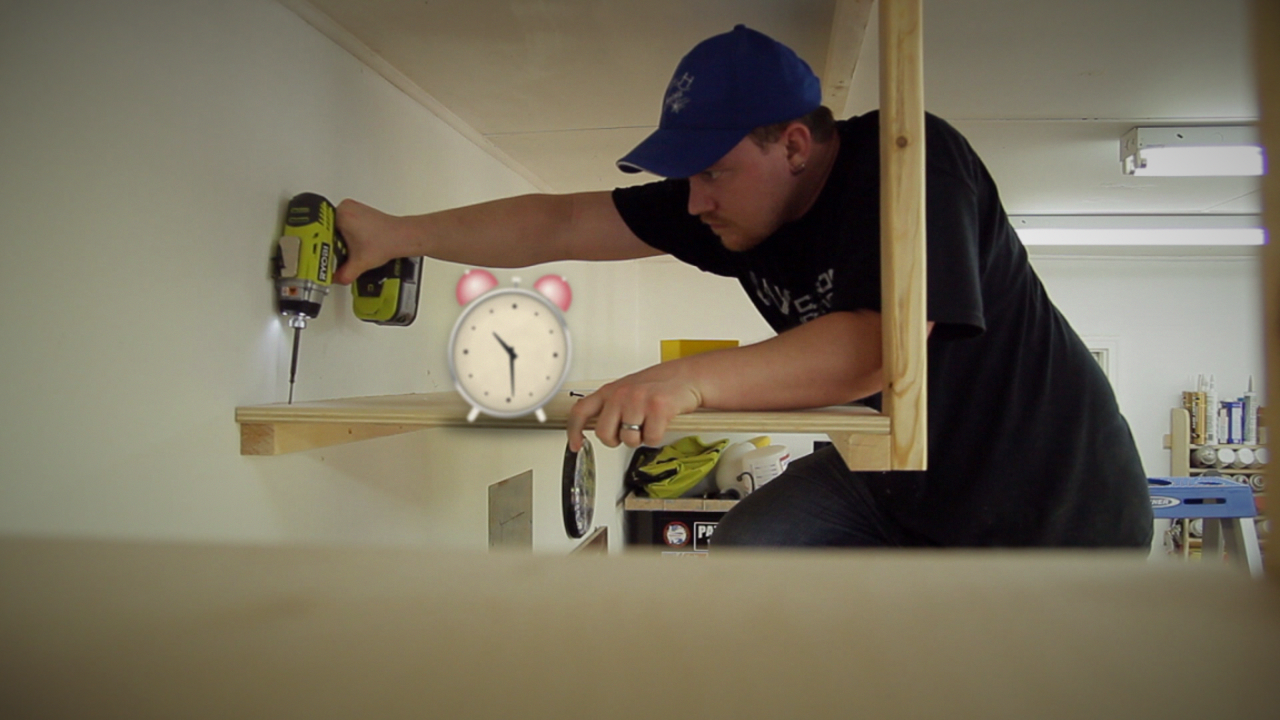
10:29
